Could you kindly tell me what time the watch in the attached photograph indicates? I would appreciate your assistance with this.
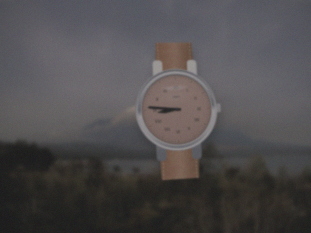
8:46
